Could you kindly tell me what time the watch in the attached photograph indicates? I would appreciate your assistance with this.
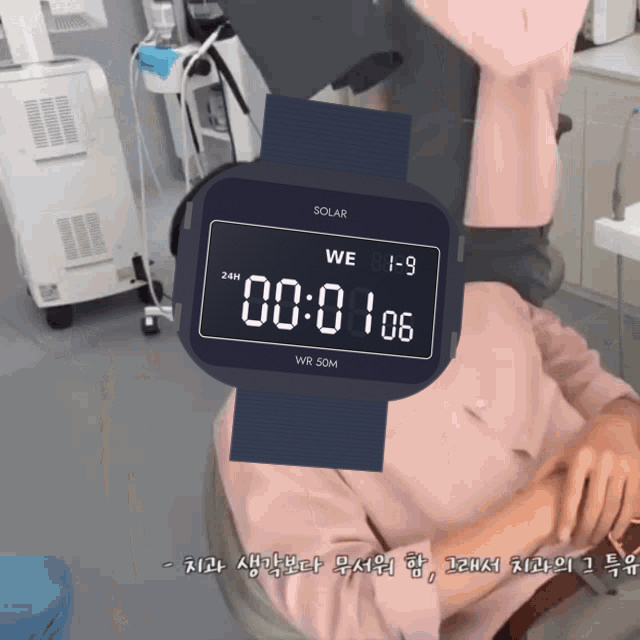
0:01:06
